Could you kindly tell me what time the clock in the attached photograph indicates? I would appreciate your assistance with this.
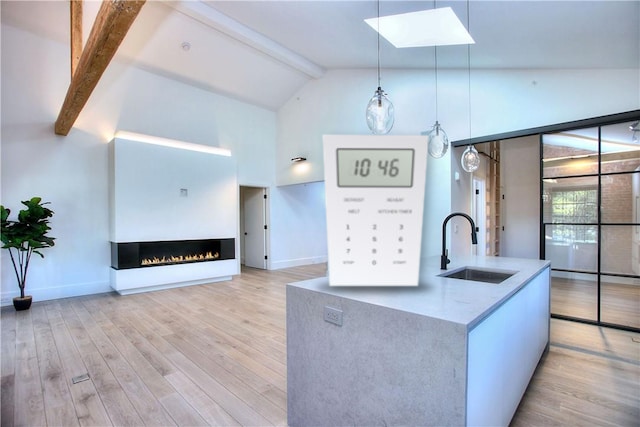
10:46
